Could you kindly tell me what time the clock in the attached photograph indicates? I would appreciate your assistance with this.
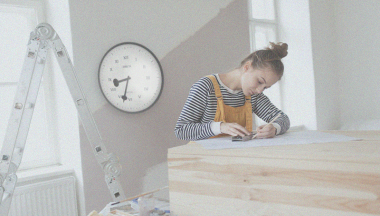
8:33
